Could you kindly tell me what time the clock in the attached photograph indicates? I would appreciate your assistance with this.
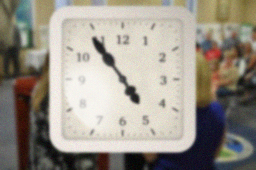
4:54
